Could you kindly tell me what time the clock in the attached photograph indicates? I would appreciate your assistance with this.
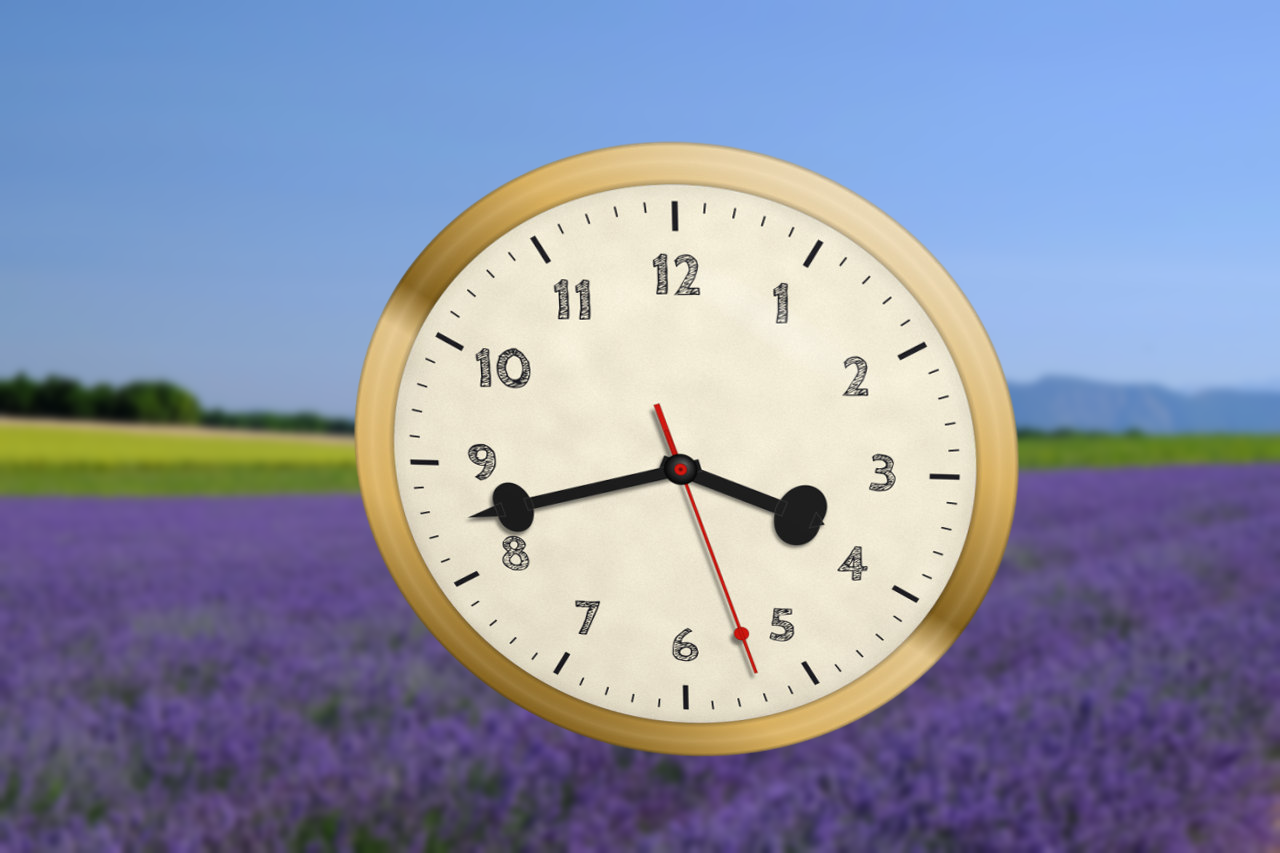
3:42:27
